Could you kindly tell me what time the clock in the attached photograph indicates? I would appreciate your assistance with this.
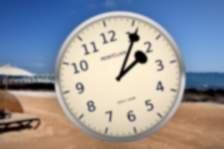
2:06
